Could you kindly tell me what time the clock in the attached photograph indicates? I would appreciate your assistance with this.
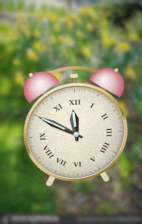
11:50
